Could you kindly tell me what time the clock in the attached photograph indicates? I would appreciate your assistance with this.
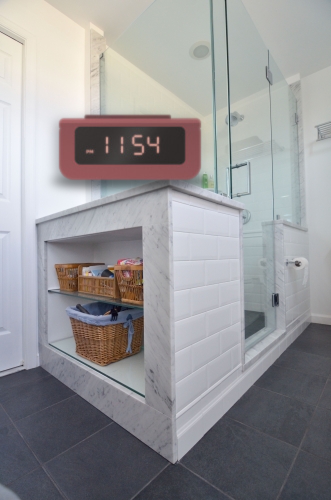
11:54
